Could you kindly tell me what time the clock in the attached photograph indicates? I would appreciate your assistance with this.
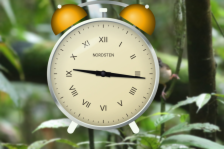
9:16
